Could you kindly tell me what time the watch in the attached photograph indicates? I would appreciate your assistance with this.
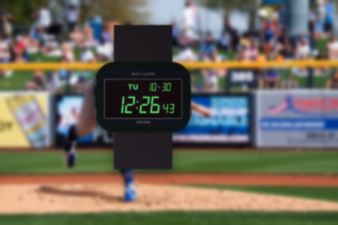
12:26:43
